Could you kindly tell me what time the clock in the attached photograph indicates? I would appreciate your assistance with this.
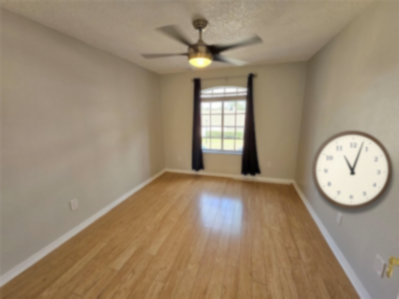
11:03
